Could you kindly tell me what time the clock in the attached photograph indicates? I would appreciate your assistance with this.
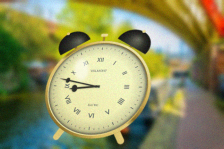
8:47
